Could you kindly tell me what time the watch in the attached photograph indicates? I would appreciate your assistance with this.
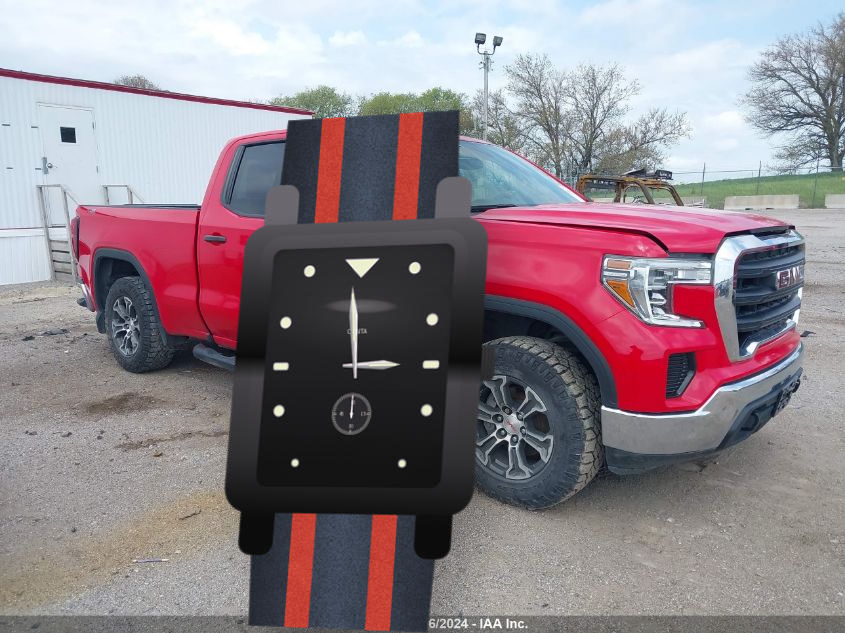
2:59
